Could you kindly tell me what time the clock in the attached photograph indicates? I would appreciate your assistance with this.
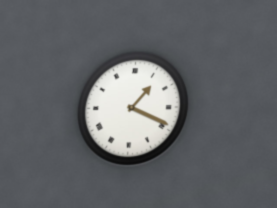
1:19
